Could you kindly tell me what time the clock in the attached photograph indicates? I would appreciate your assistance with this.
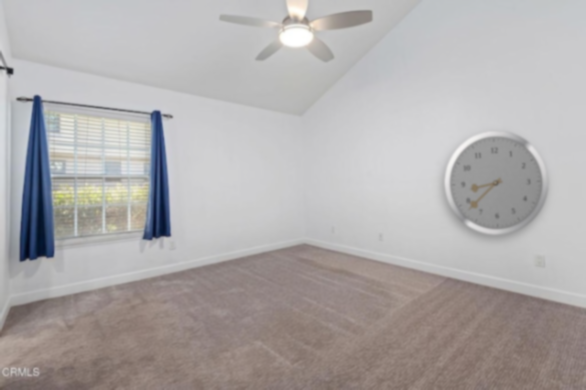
8:38
